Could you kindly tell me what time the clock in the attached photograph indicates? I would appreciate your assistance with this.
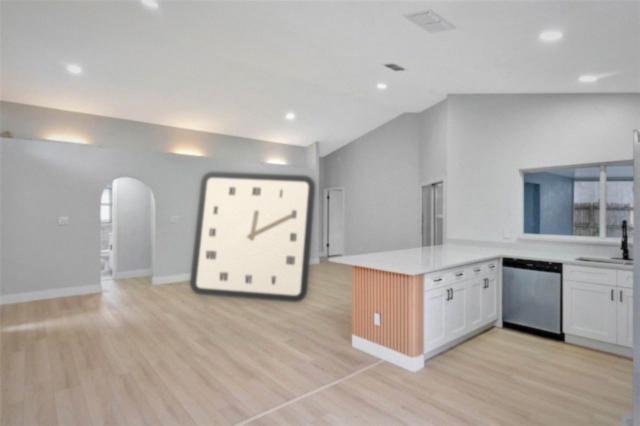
12:10
